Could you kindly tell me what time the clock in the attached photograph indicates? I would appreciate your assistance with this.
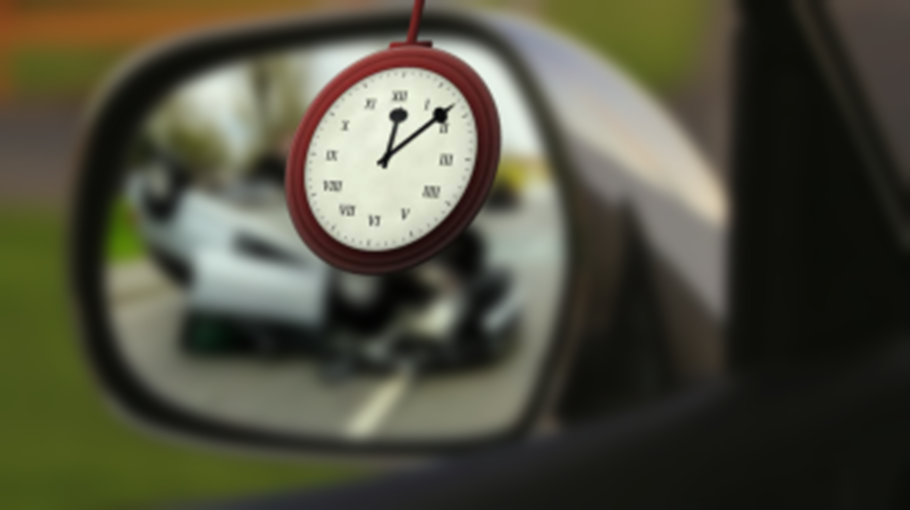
12:08
